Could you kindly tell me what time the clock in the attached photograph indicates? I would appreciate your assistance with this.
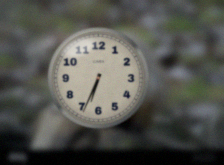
6:34
